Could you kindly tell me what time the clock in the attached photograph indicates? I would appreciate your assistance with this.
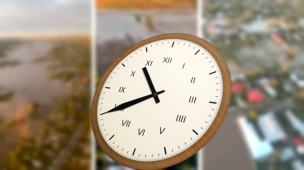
10:40
